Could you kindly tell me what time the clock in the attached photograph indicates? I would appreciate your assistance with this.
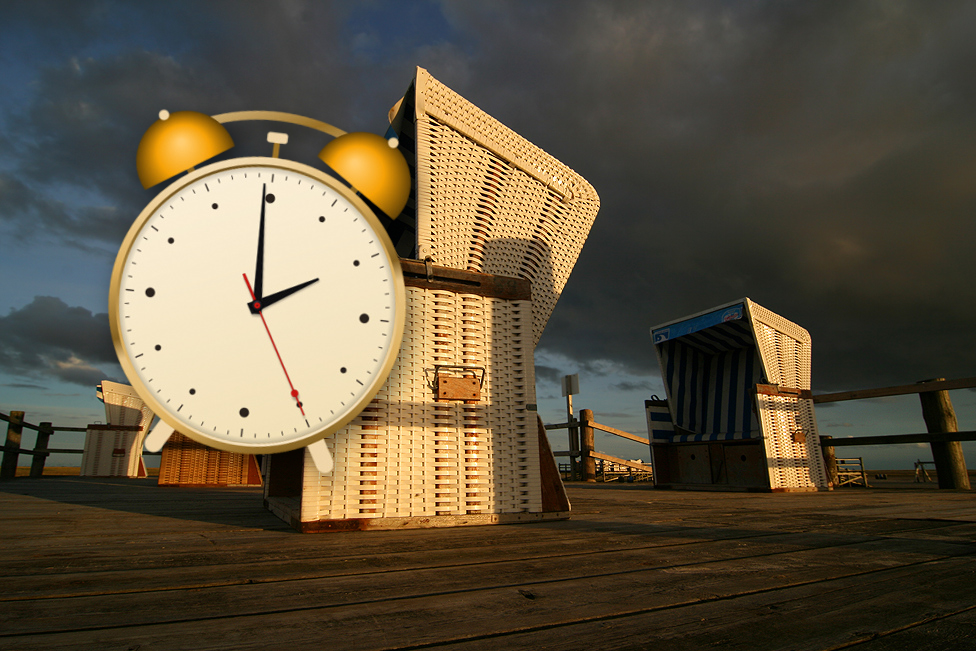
1:59:25
